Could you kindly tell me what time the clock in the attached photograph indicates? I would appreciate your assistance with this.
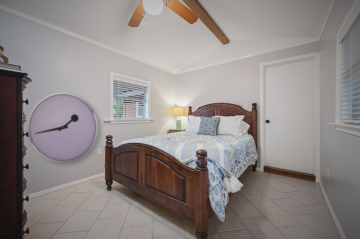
1:43
